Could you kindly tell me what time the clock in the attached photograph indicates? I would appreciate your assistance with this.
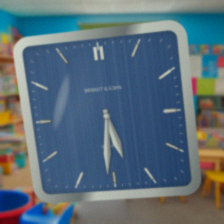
5:31
